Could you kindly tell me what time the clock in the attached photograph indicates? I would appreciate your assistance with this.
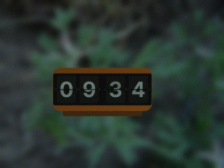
9:34
